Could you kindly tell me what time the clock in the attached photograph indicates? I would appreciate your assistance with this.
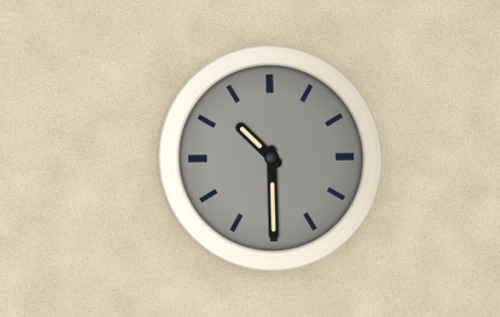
10:30
